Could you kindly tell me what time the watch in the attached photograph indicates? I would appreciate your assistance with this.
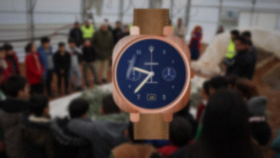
9:37
